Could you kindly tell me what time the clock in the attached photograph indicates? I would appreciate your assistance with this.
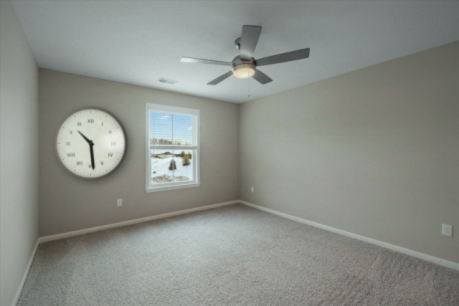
10:29
